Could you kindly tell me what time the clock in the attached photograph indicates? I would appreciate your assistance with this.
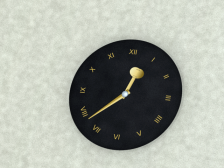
12:38
